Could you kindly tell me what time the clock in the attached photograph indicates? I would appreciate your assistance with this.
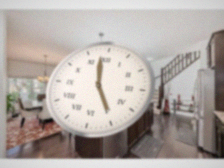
4:58
